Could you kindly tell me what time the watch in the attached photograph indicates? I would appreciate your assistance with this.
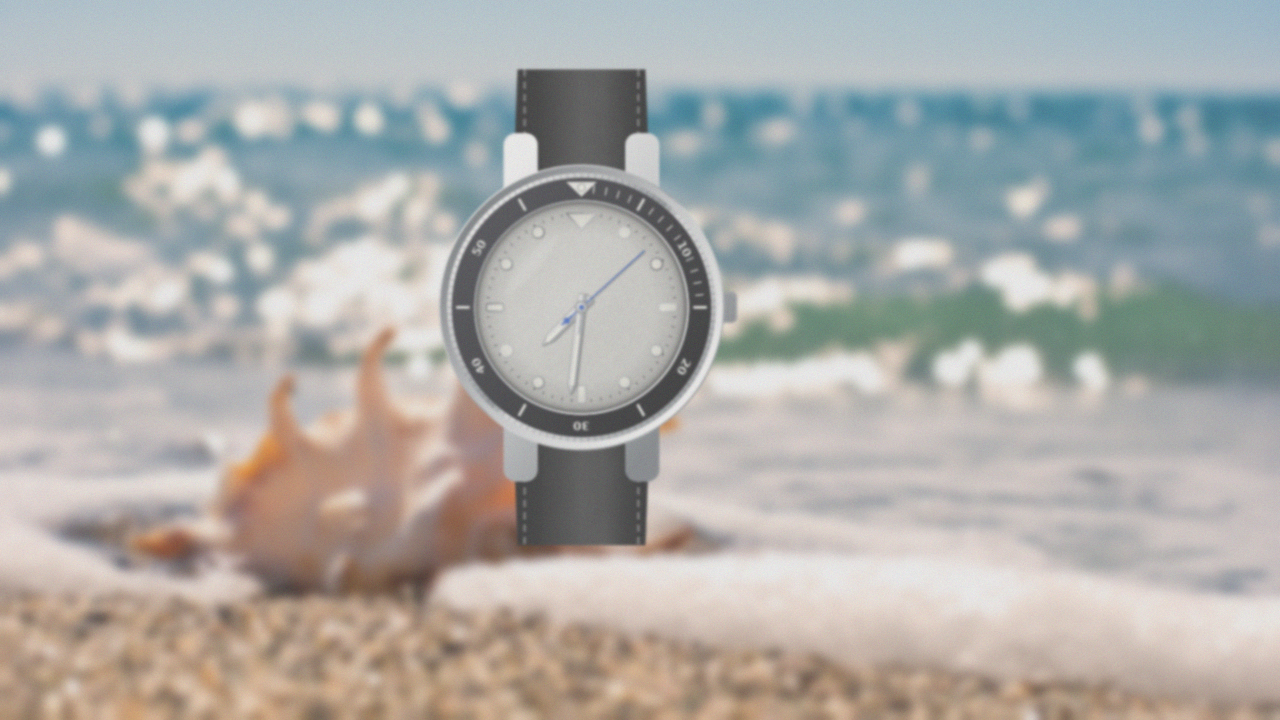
7:31:08
